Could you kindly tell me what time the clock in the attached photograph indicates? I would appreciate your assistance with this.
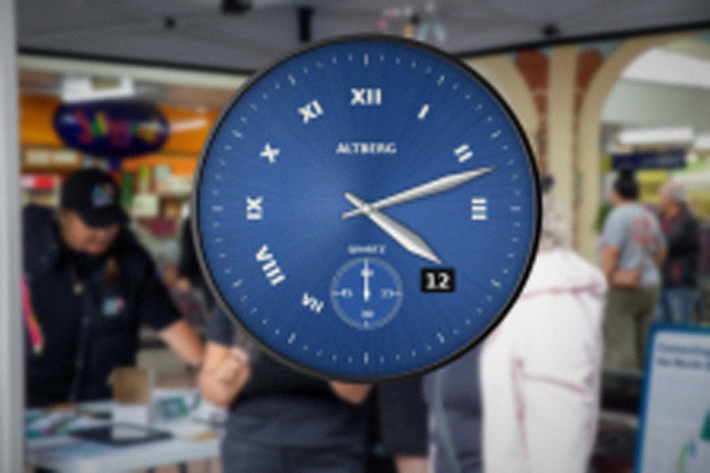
4:12
